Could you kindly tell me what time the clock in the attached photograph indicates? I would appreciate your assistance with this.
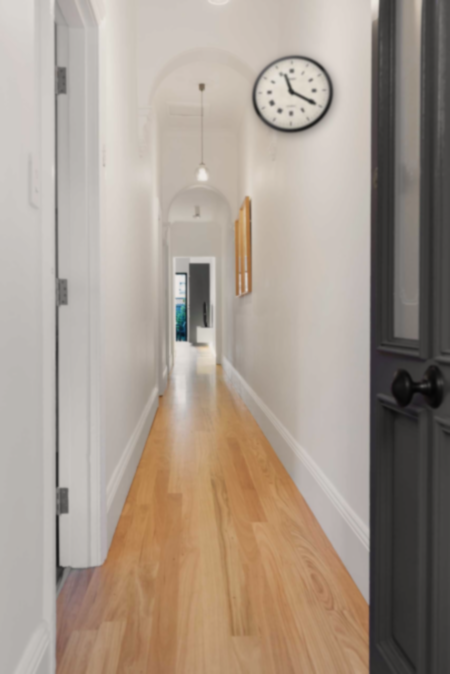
11:20
